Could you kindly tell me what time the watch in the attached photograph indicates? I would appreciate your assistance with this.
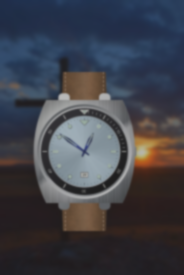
12:51
